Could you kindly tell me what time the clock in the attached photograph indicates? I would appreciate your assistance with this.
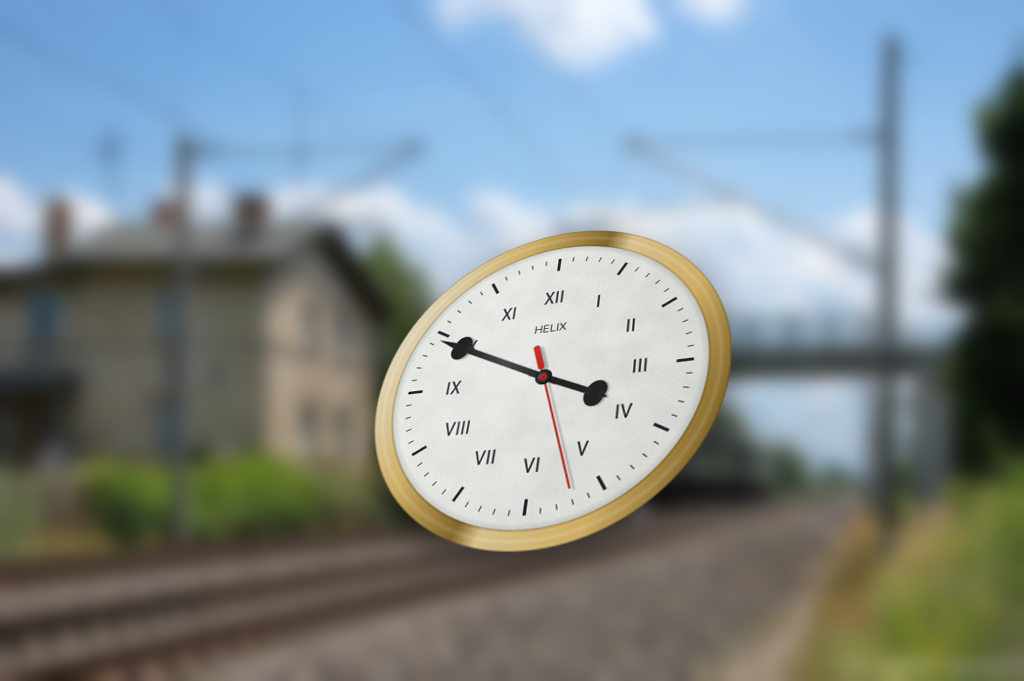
3:49:27
